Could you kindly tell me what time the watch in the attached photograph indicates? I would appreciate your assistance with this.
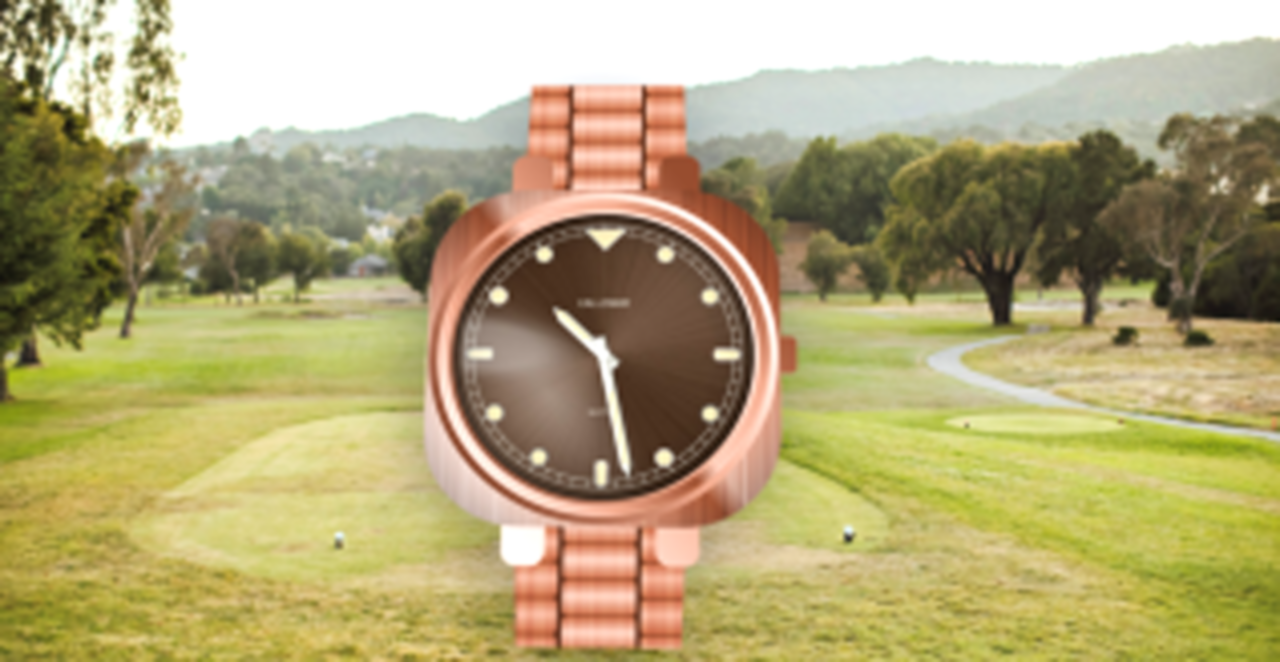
10:28
